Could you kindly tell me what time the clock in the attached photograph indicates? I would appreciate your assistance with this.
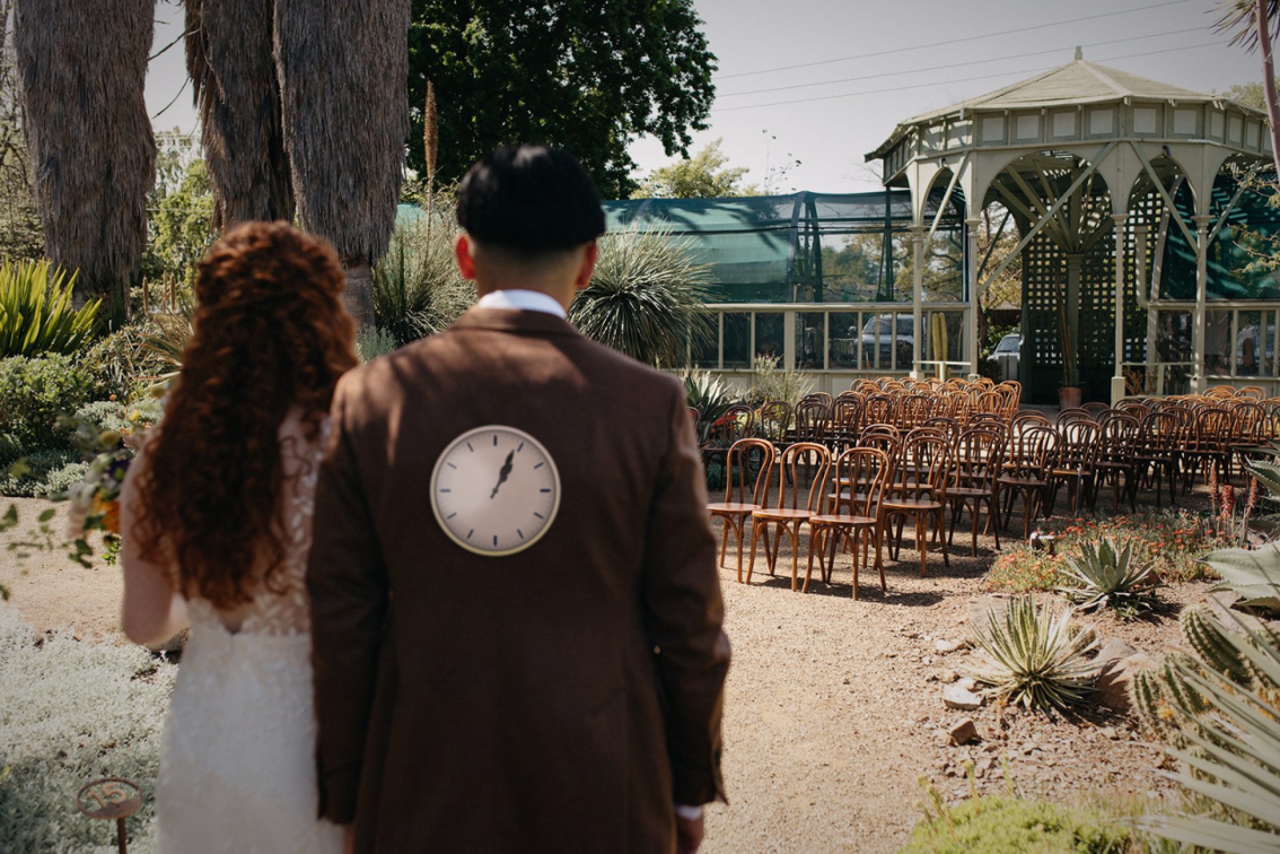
1:04
